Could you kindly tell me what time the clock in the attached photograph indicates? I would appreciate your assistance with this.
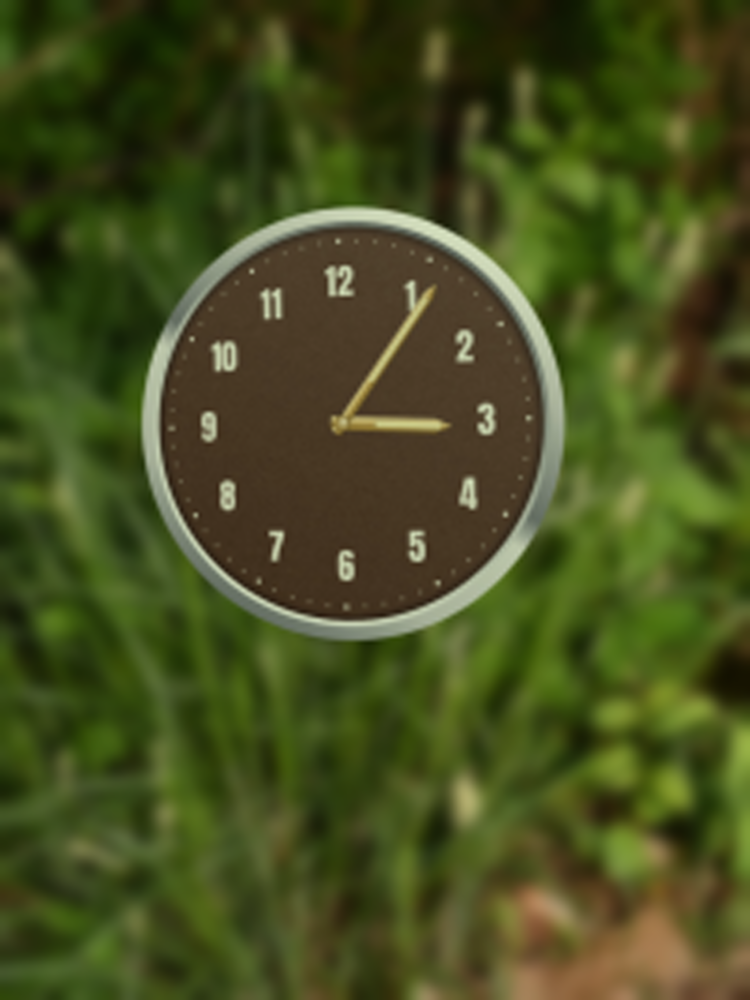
3:06
